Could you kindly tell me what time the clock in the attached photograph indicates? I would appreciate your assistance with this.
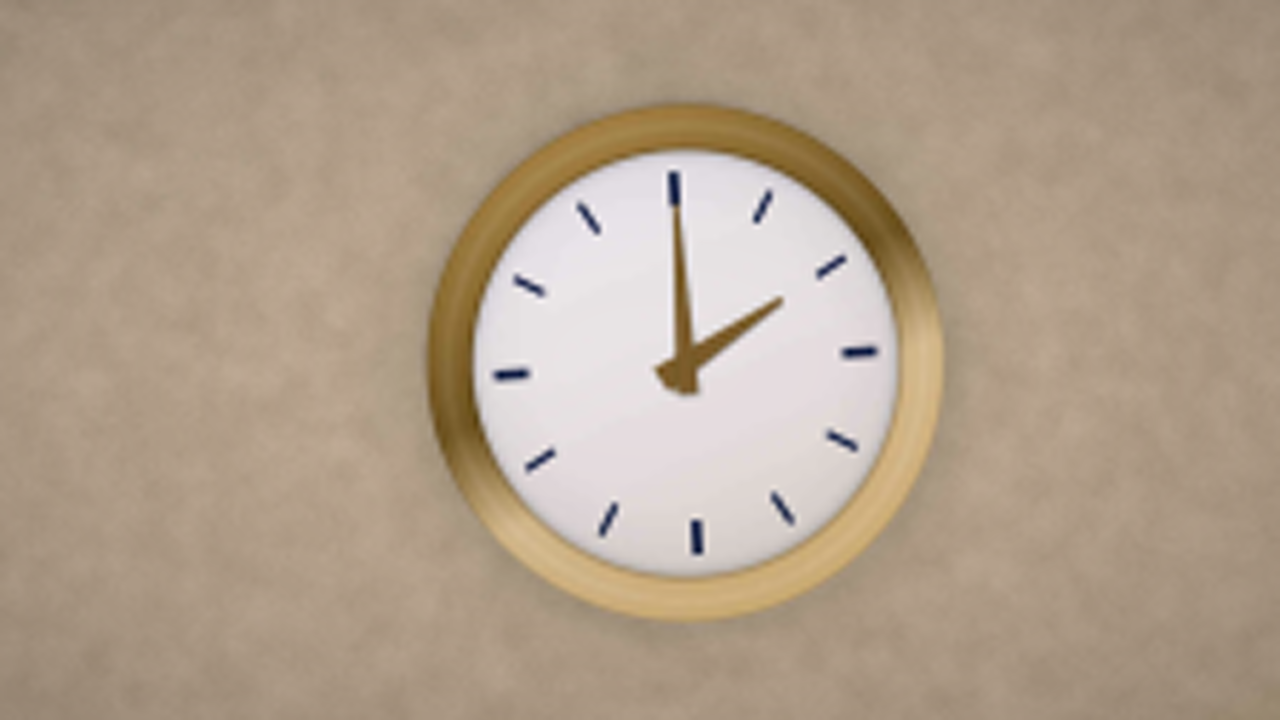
2:00
